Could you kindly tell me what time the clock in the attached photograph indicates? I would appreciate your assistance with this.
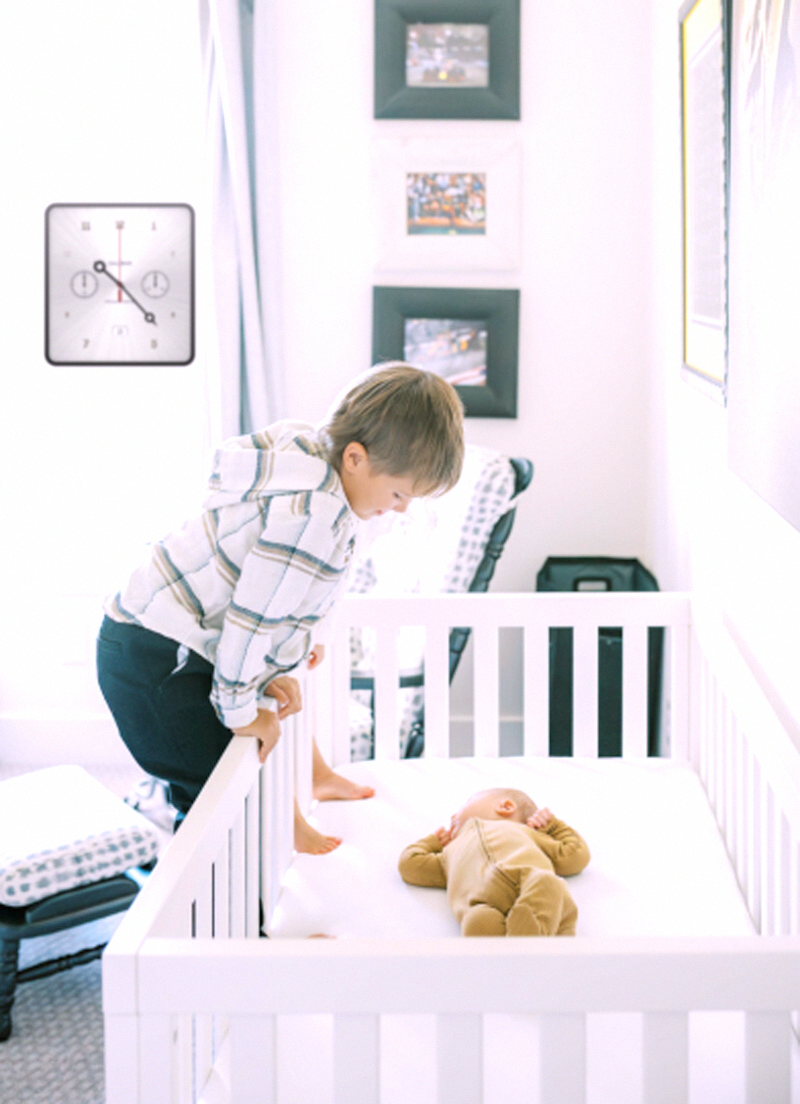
10:23
